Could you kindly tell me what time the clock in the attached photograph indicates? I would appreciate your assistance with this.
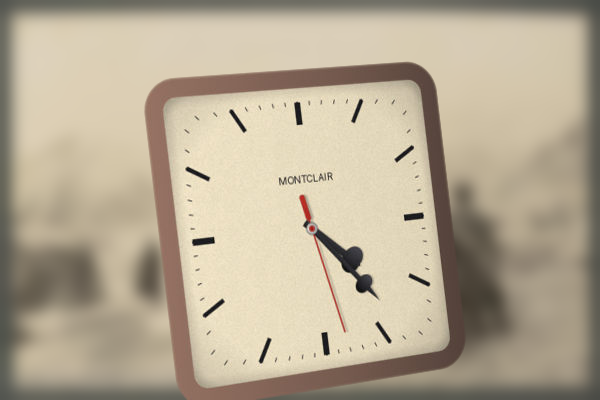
4:23:28
